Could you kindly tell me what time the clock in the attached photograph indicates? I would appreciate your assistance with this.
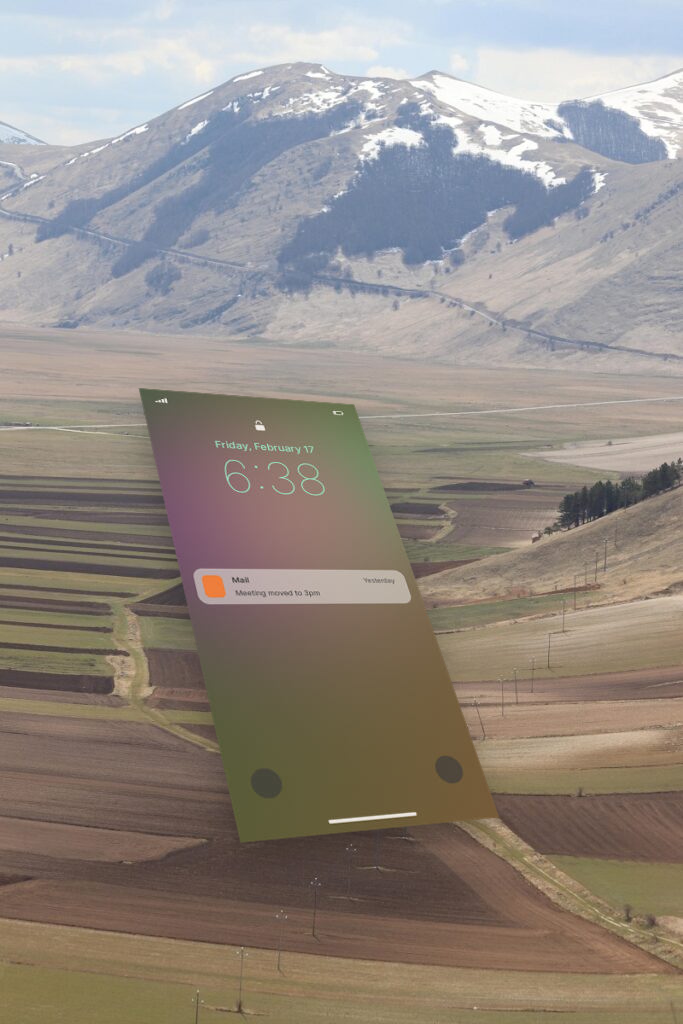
6:38
